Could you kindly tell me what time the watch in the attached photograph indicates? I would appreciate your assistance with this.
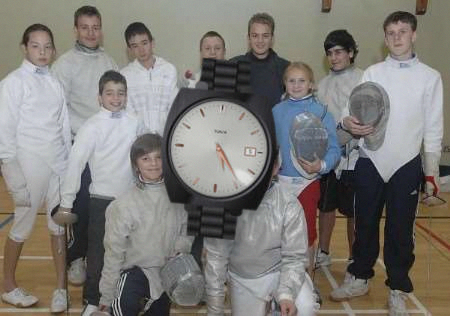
5:24
